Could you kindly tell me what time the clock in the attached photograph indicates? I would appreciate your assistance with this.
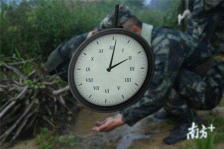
2:01
